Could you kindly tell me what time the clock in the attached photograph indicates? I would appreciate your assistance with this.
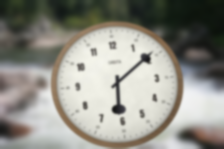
6:09
